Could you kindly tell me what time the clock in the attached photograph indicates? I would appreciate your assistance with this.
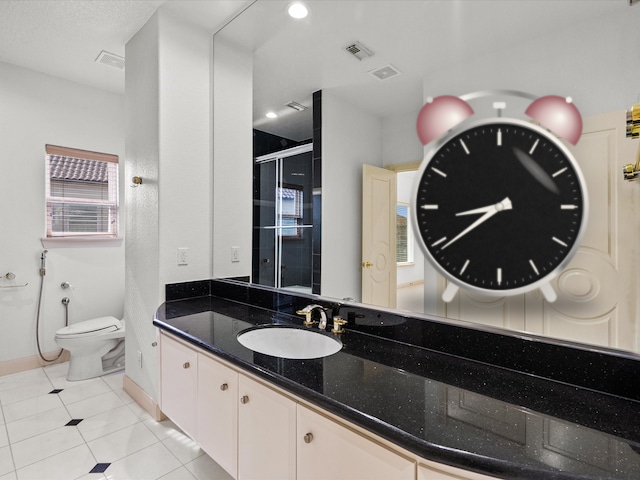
8:39
